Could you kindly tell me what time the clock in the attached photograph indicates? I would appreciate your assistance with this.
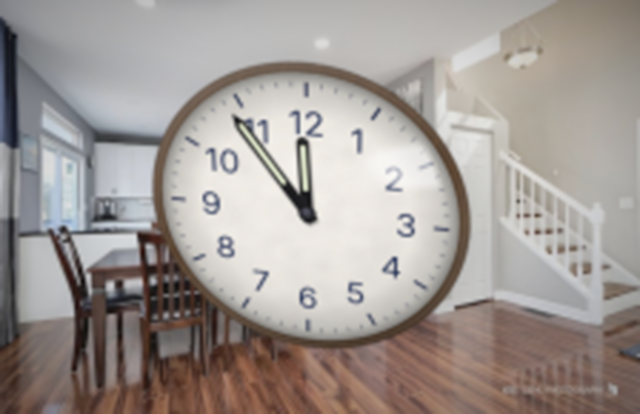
11:54
